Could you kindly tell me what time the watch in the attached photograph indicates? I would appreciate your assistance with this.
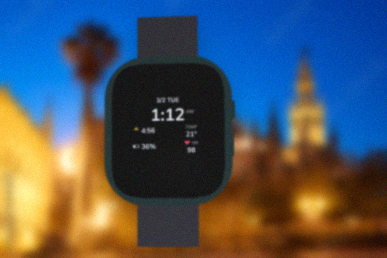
1:12
